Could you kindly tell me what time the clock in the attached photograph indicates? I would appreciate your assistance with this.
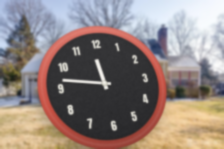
11:47
